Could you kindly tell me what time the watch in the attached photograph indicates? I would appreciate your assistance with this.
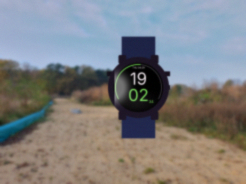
19:02
